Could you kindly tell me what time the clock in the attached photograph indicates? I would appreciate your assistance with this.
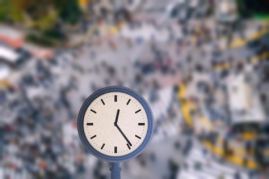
12:24
